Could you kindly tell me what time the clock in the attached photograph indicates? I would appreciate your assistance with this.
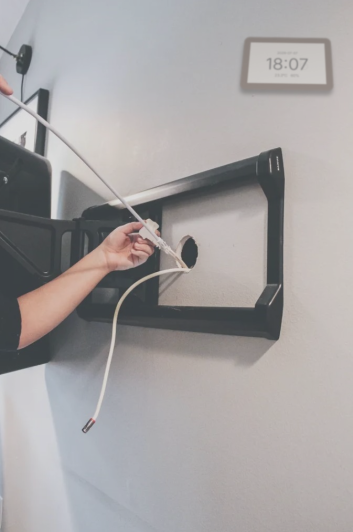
18:07
